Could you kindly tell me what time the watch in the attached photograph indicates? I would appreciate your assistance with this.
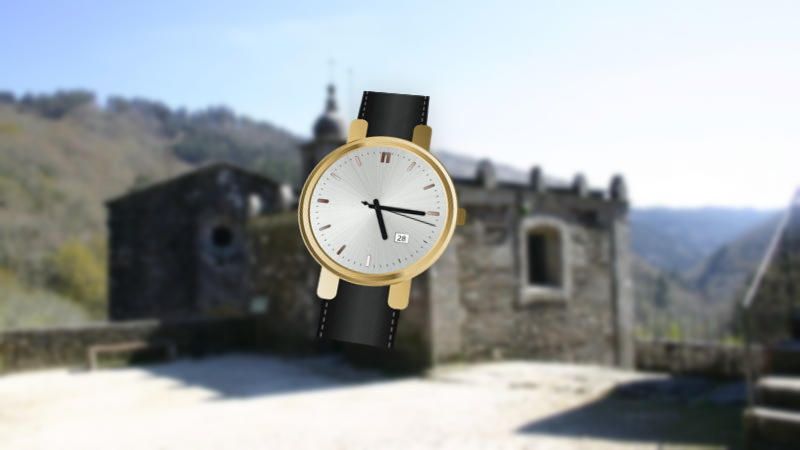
5:15:17
